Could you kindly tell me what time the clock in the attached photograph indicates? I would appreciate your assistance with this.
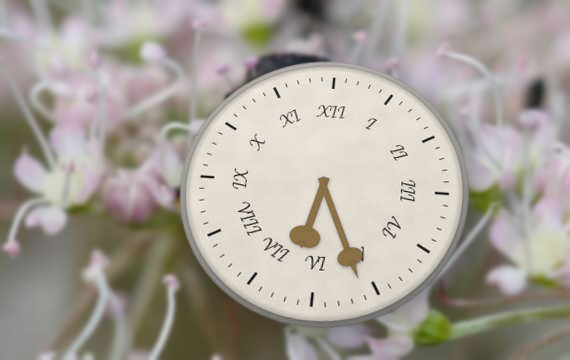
6:26
